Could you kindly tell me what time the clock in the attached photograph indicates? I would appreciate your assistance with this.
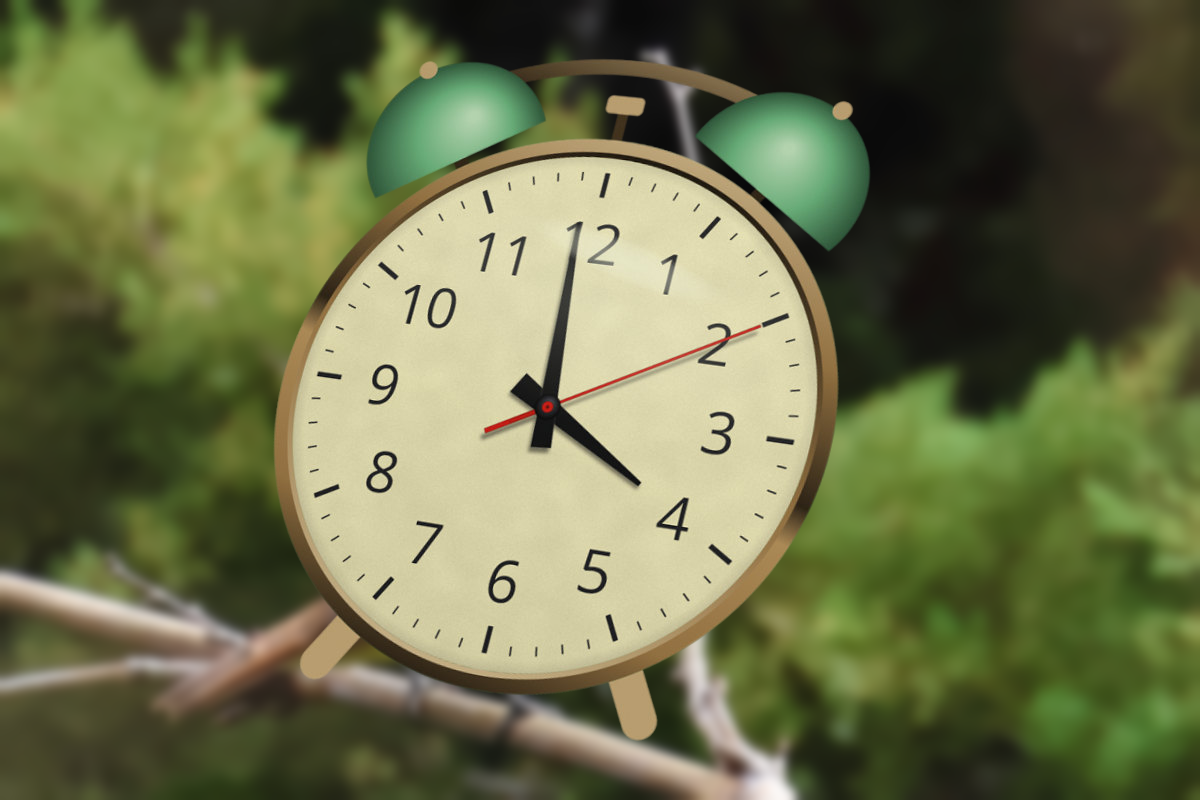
3:59:10
